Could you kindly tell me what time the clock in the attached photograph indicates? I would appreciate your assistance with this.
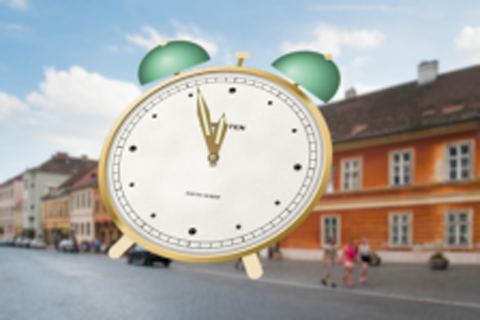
11:56
